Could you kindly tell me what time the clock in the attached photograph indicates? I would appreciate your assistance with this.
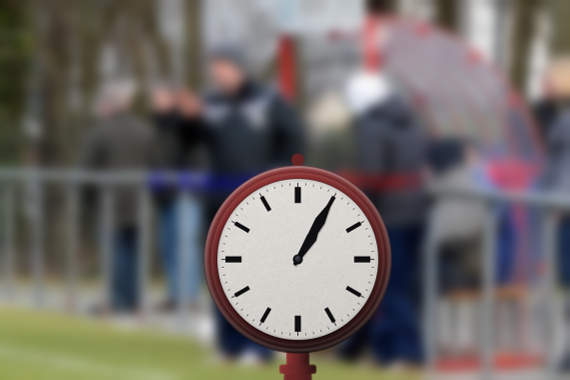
1:05
